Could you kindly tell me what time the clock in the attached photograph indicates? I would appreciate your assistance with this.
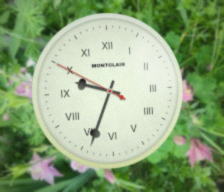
9:33:50
